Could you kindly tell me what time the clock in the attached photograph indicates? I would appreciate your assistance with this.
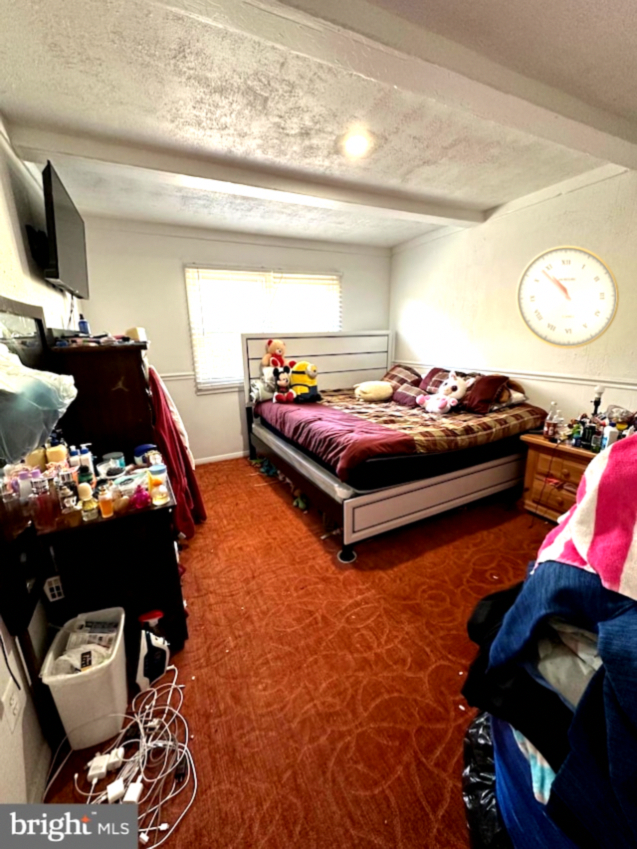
10:53
